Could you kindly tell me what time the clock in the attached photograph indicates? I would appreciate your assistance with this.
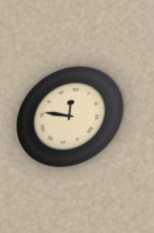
11:46
